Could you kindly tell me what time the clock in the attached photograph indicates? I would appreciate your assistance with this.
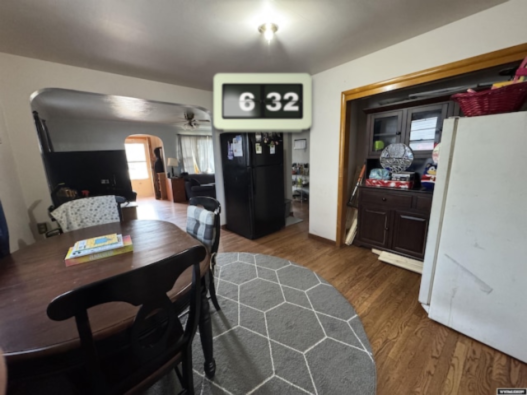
6:32
